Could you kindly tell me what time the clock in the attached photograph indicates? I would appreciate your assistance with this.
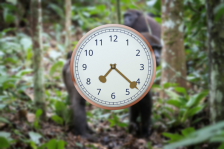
7:22
